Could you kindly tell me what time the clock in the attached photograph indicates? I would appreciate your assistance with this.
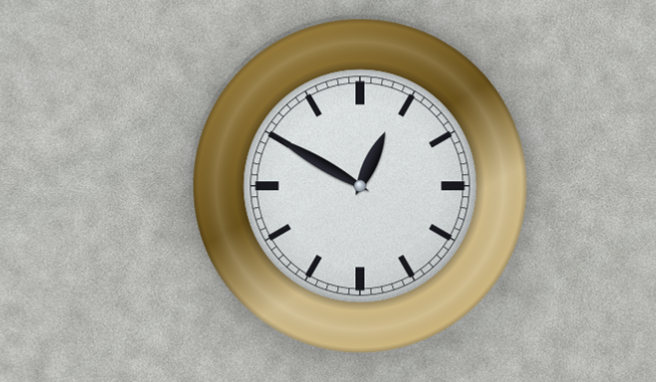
12:50
